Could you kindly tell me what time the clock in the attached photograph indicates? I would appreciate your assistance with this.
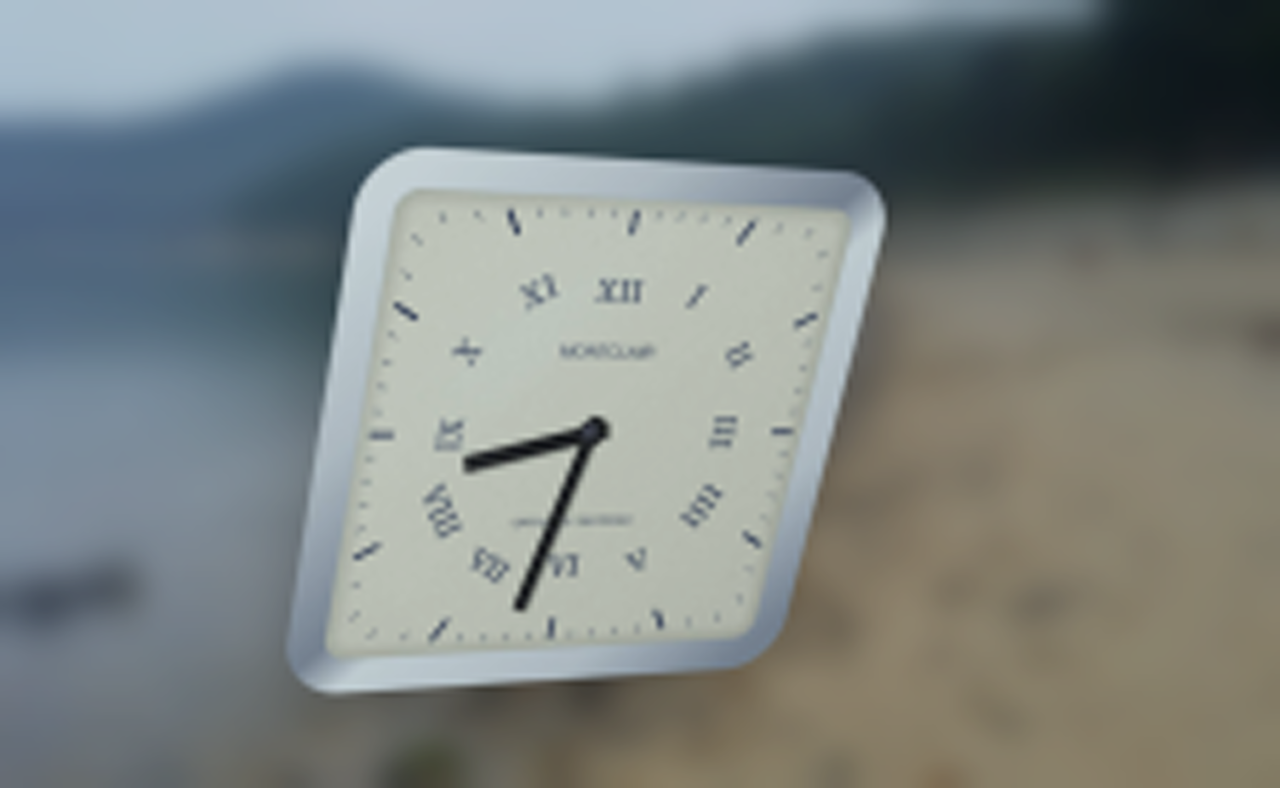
8:32
